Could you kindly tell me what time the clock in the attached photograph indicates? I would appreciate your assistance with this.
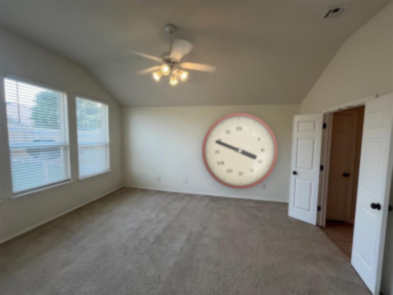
3:49
